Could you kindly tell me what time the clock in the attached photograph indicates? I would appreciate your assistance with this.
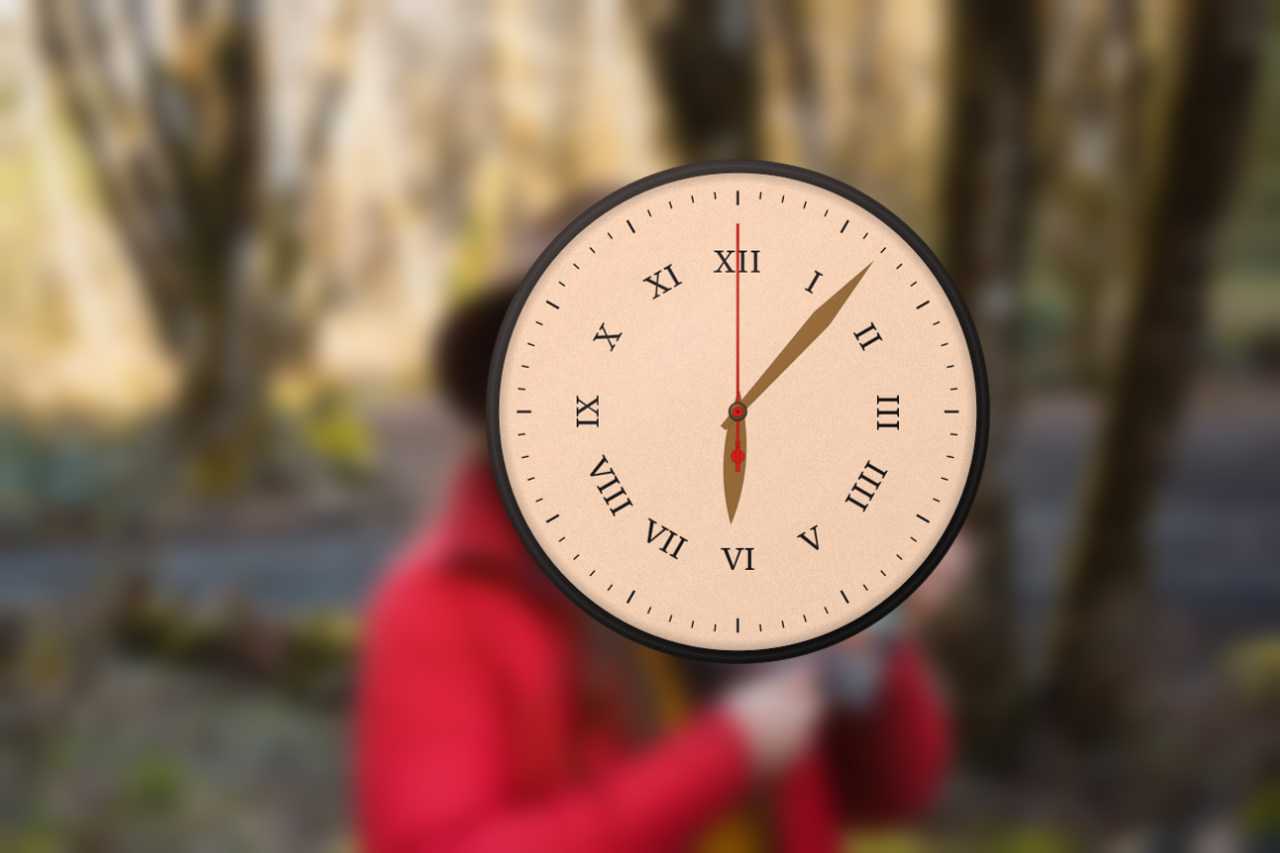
6:07:00
